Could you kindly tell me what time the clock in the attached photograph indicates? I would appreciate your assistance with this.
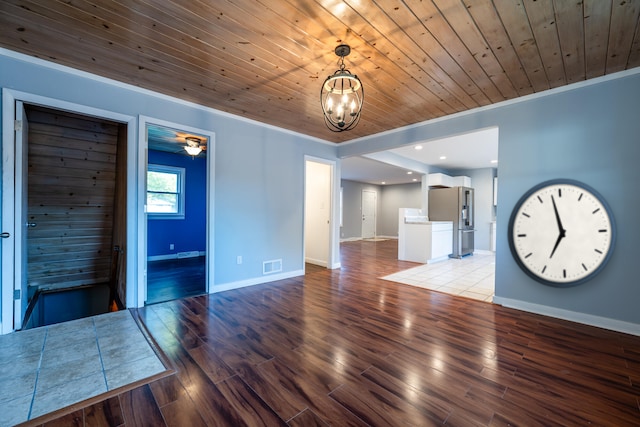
6:58
